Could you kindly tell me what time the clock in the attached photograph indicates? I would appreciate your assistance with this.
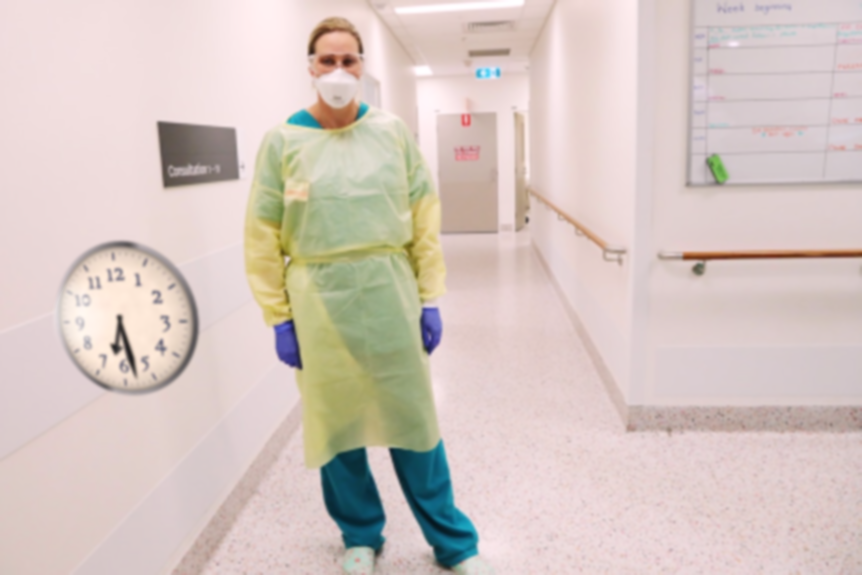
6:28
